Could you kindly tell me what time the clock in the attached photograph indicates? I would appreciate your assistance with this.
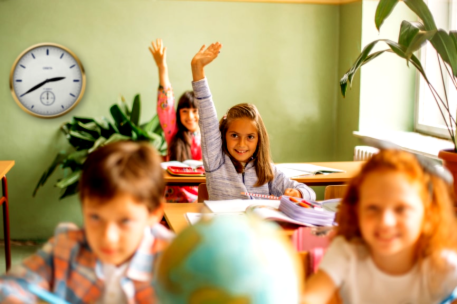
2:40
